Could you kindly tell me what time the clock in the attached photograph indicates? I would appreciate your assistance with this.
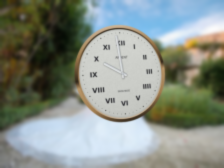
9:59
